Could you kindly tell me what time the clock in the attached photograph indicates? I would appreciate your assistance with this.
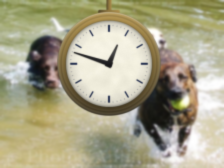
12:48
